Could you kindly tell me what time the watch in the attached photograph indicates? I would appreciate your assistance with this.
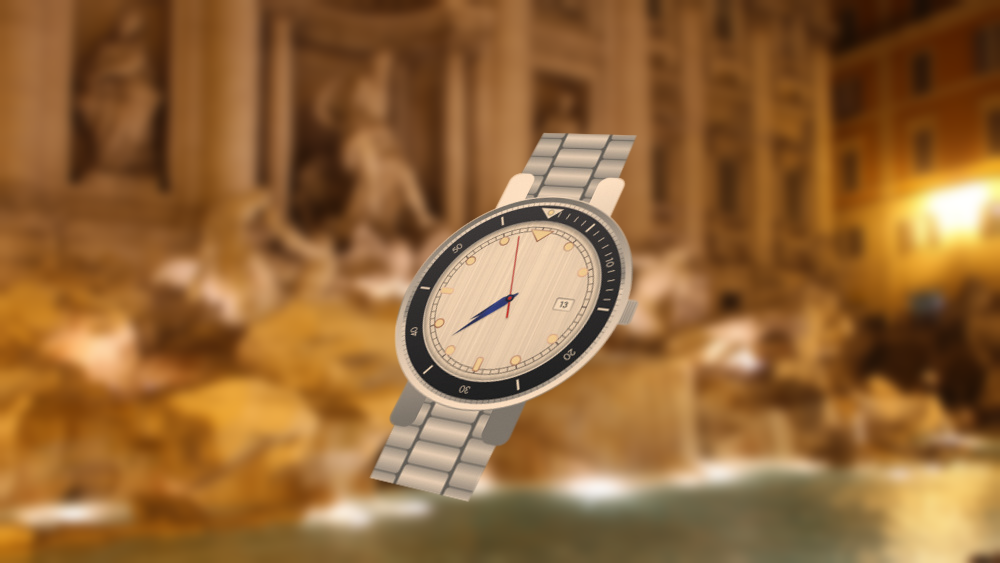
7:36:57
